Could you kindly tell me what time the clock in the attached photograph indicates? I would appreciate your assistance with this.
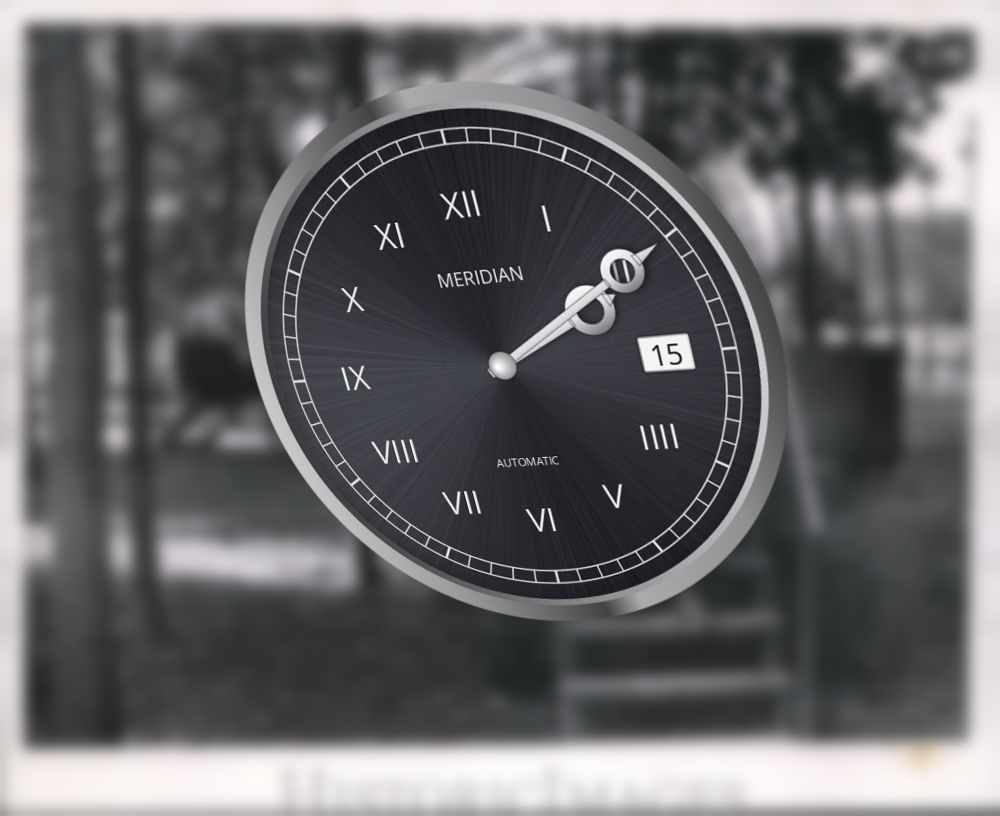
2:10
